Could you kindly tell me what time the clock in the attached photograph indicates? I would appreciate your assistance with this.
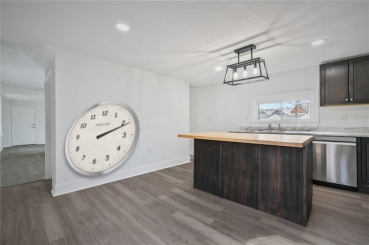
2:11
